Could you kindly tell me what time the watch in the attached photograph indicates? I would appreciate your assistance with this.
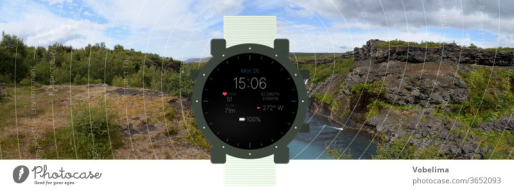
15:06
